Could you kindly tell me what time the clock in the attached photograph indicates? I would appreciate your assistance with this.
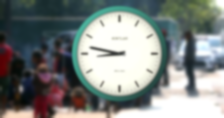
8:47
